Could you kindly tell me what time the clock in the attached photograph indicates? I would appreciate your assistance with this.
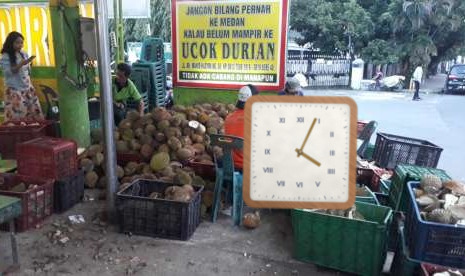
4:04
